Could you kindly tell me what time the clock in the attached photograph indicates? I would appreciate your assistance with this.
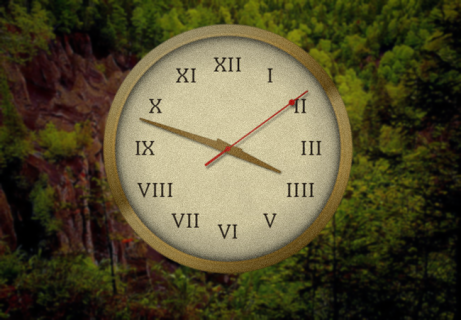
3:48:09
